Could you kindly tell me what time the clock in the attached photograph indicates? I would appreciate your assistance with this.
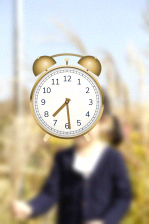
7:29
